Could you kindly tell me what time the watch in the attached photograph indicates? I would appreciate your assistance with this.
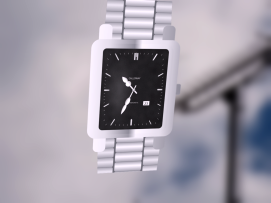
10:34
